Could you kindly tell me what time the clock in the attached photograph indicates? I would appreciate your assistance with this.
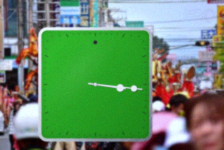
3:16
